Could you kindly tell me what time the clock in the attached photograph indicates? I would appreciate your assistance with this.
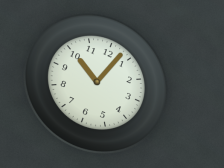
10:03
